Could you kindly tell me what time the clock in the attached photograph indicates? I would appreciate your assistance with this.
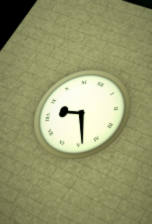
8:24
